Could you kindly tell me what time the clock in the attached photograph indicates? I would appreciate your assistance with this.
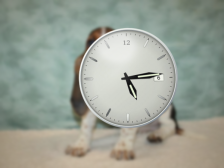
5:14
